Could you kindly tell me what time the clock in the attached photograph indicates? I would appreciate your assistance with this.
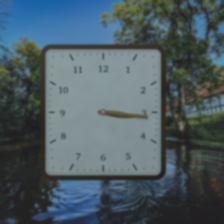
3:16
